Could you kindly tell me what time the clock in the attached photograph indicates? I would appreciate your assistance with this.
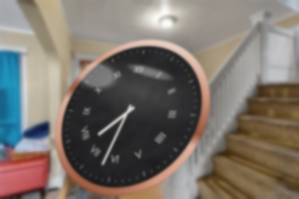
7:32
